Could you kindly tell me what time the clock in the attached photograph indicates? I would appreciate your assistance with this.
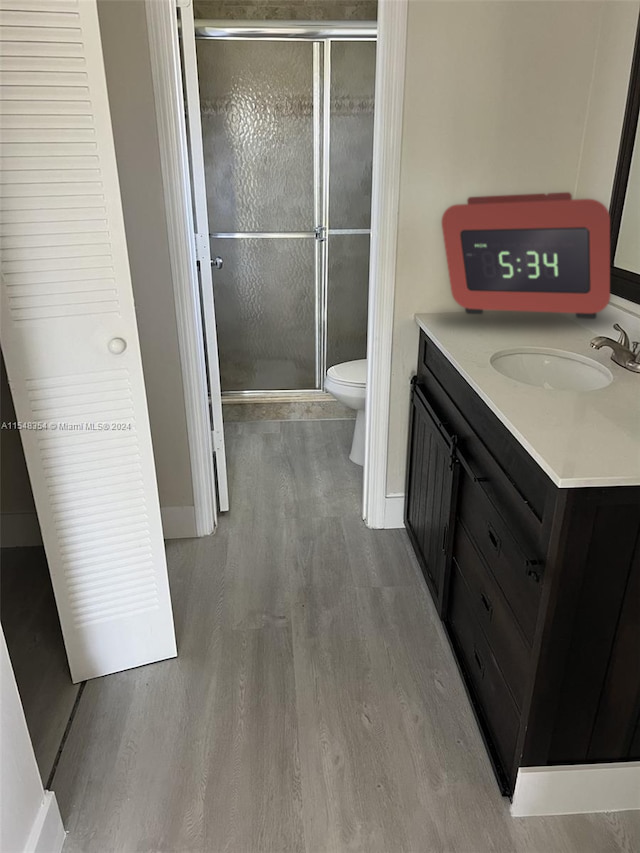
5:34
